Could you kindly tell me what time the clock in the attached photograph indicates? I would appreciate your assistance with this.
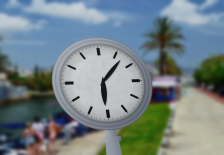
6:07
